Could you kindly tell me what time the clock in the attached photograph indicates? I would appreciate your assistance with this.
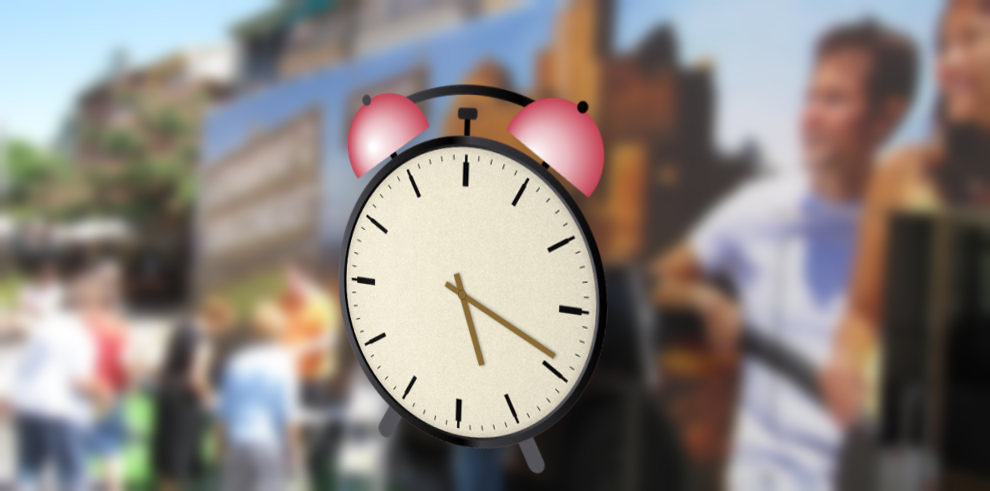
5:19
